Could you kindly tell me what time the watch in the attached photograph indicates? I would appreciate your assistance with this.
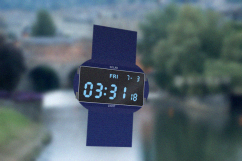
3:31:18
